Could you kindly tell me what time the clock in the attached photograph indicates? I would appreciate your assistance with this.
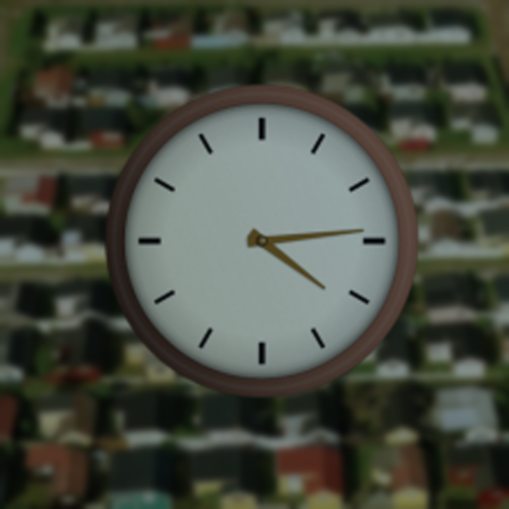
4:14
